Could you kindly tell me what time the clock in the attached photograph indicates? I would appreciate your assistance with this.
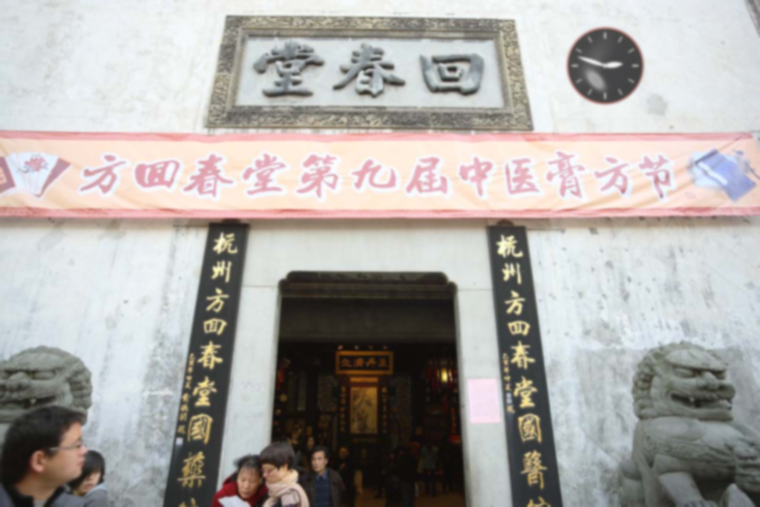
2:48
